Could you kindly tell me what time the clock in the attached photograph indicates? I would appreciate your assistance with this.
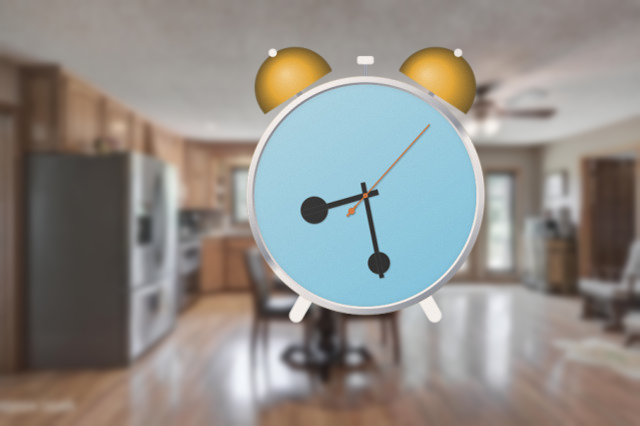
8:28:07
